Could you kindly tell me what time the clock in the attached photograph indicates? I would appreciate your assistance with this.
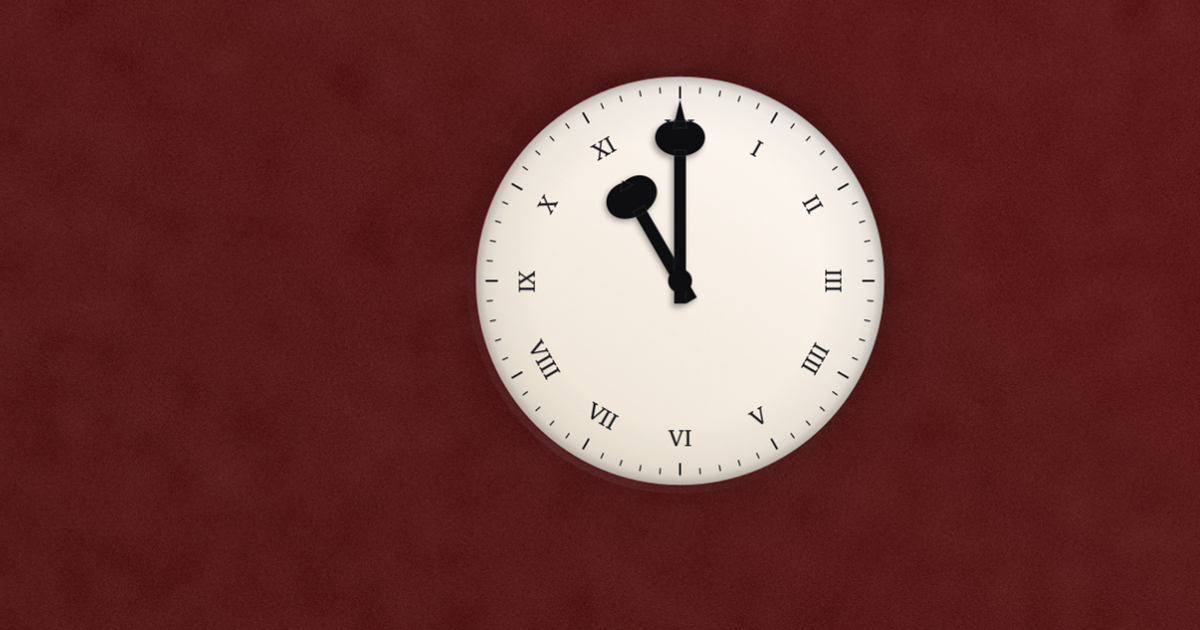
11:00
